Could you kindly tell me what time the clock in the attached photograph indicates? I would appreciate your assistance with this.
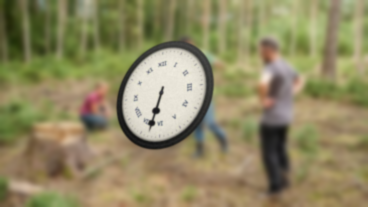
6:33
